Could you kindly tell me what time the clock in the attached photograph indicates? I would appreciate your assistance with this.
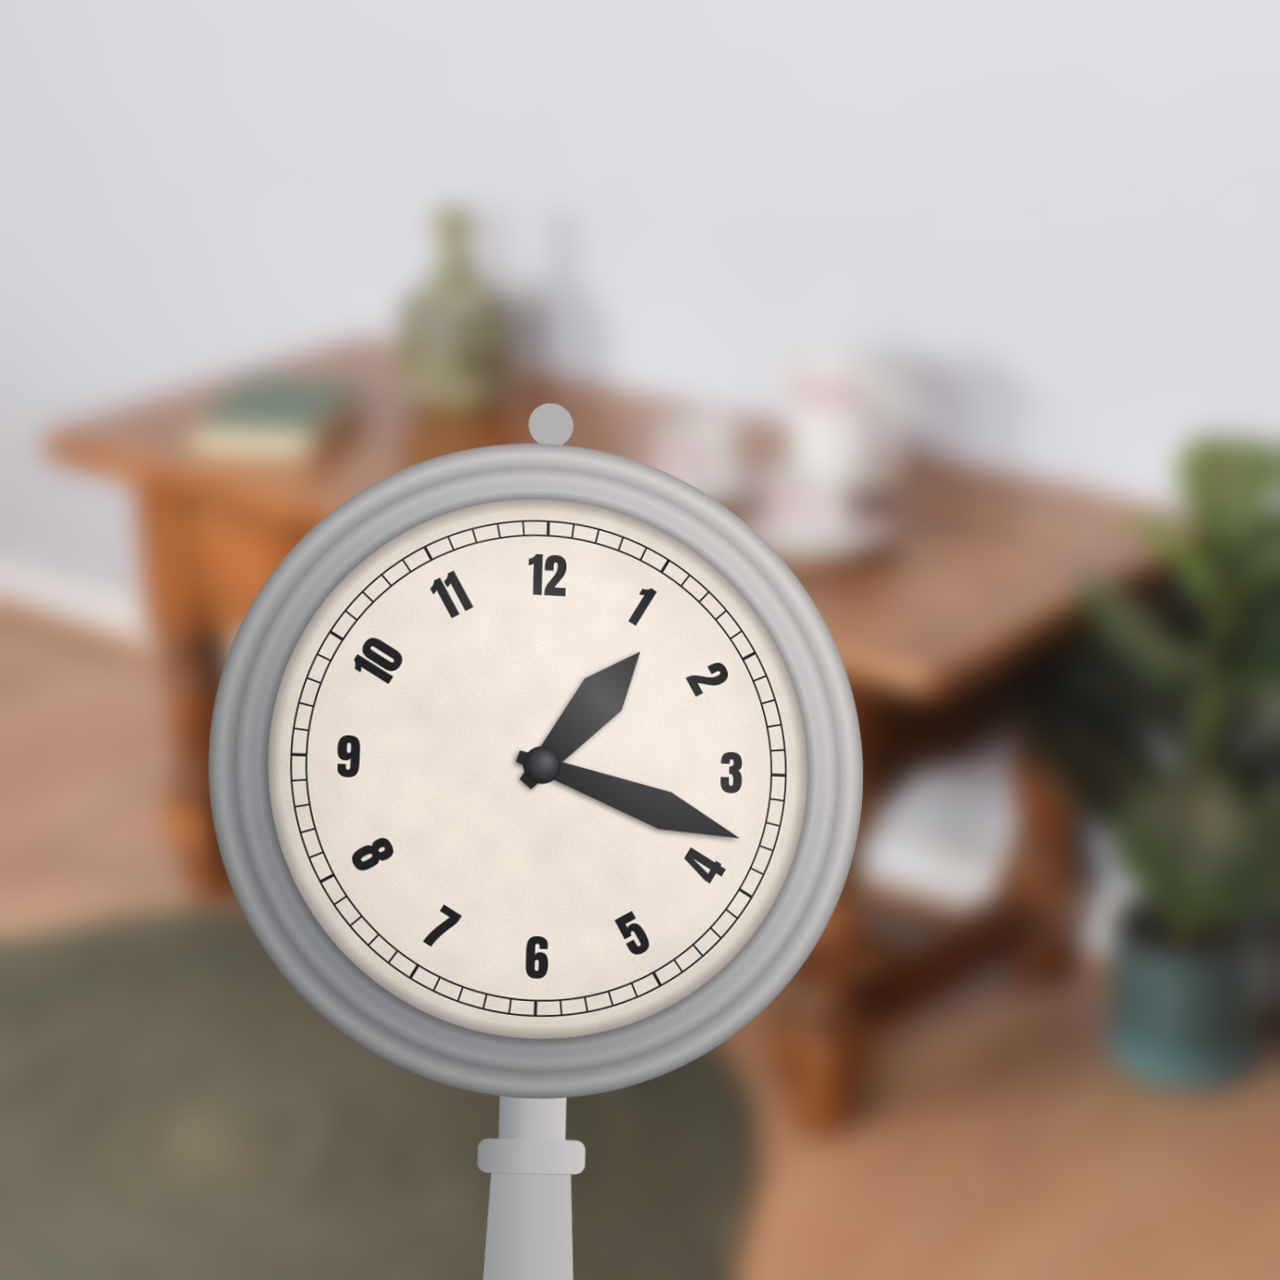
1:18
